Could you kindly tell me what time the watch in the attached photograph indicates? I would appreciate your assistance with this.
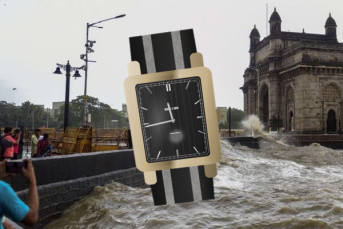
11:44
